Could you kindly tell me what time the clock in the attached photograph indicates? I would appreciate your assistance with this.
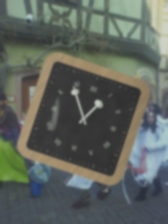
12:54
